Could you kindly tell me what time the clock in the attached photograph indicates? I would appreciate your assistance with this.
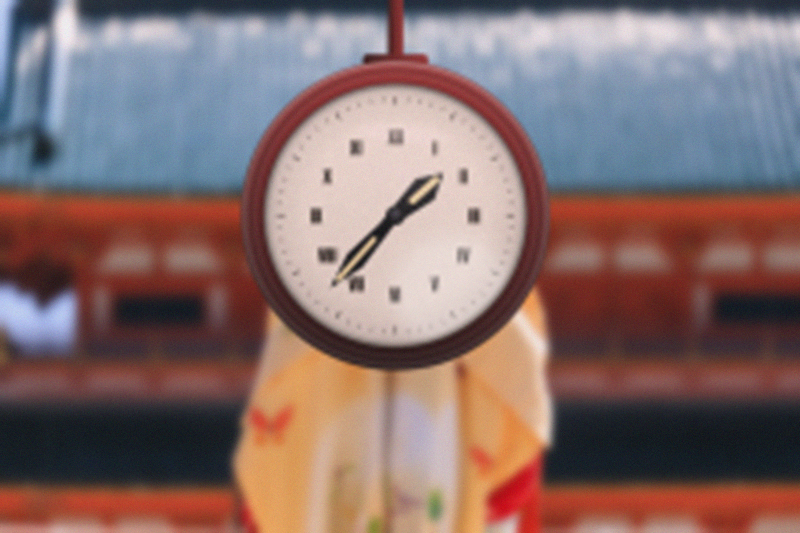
1:37
